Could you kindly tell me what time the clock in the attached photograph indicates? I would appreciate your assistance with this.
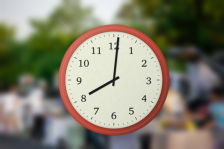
8:01
